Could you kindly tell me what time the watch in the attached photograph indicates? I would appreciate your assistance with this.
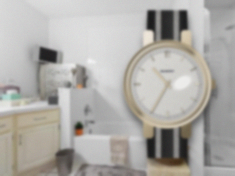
10:35
